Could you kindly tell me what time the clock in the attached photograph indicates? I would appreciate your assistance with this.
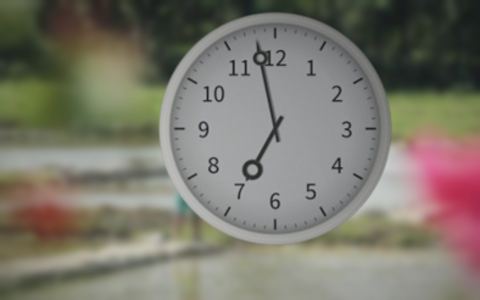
6:58
